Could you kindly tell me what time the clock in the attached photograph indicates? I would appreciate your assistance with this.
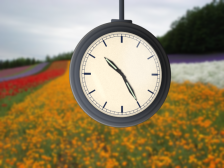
10:25
